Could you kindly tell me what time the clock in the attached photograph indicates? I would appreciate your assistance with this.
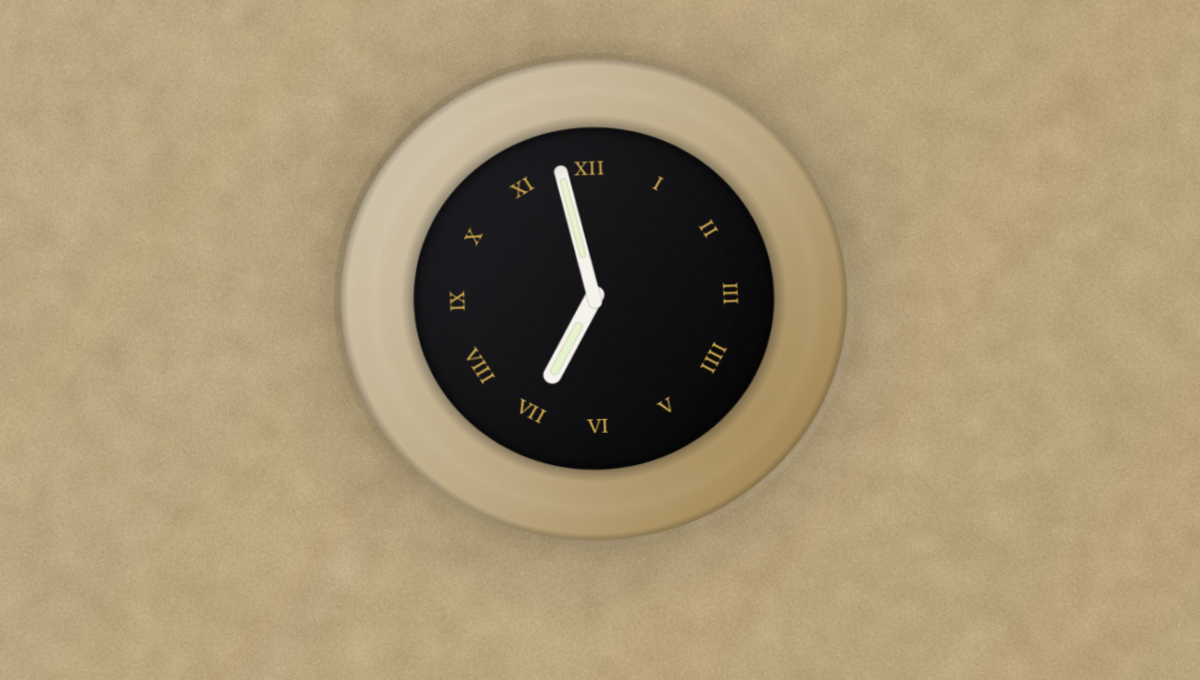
6:58
